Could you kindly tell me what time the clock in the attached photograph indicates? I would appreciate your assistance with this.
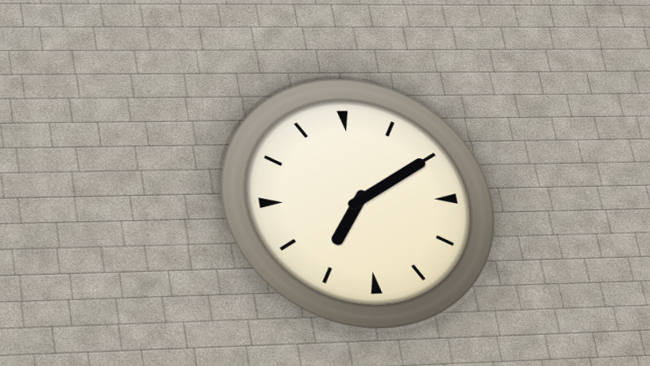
7:10
